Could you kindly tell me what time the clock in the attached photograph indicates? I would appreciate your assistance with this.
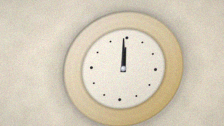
11:59
